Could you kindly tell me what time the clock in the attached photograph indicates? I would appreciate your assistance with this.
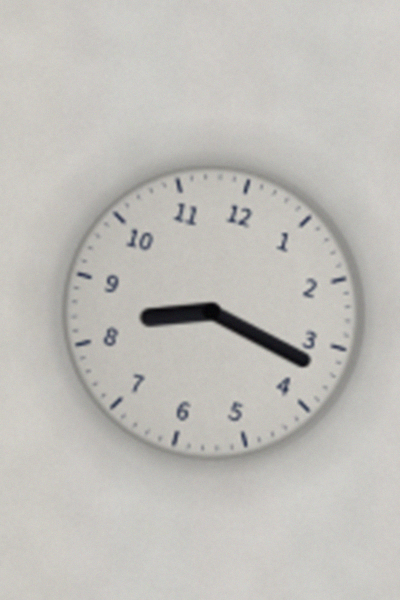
8:17
